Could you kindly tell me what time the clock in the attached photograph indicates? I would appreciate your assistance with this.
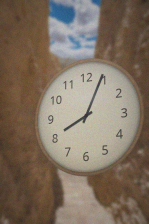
8:04
